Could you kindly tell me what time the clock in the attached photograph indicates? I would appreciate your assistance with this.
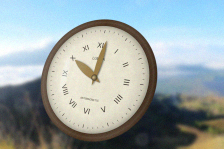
10:01
